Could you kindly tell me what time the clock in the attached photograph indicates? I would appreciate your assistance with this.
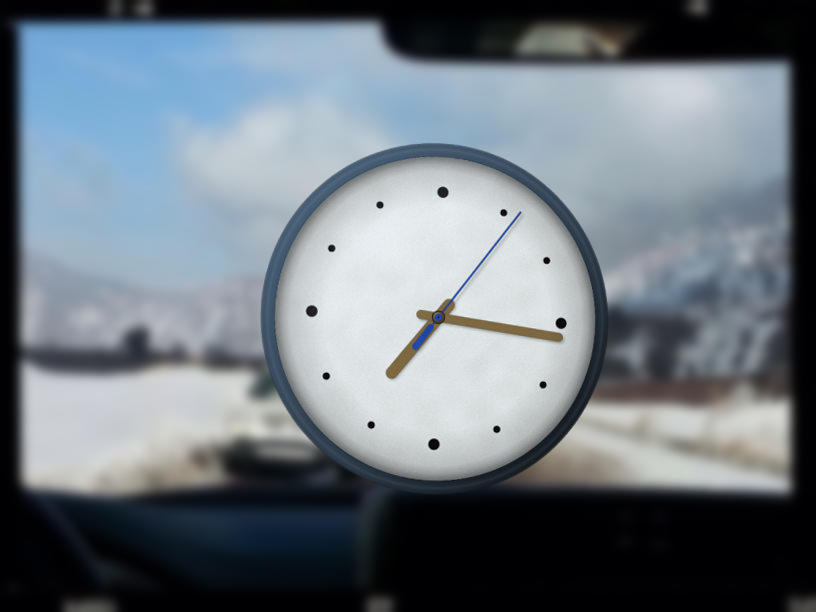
7:16:06
